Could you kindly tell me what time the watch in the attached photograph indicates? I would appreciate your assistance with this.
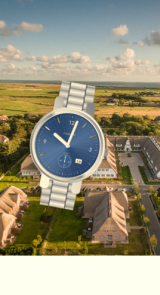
10:02
